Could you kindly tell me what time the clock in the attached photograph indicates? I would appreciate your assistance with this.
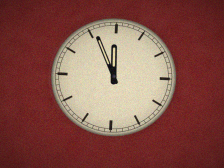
11:56
